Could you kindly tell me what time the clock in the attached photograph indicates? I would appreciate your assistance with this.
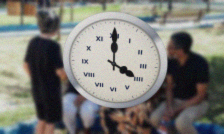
4:00
